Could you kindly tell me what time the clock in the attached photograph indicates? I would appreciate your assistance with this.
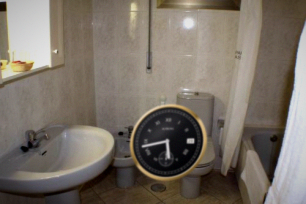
5:43
